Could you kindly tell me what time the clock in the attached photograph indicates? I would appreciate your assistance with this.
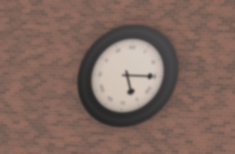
5:15
